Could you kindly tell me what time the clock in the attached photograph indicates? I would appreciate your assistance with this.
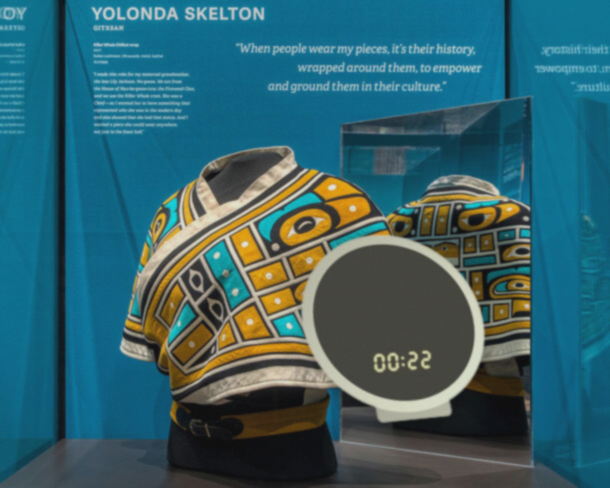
0:22
